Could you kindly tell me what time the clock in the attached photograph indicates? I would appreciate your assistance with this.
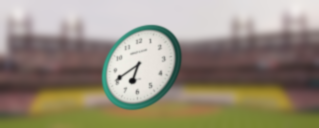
6:41
